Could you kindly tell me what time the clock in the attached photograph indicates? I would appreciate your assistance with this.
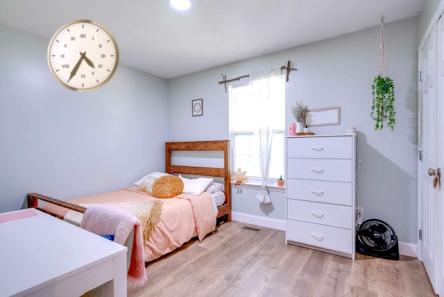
4:35
